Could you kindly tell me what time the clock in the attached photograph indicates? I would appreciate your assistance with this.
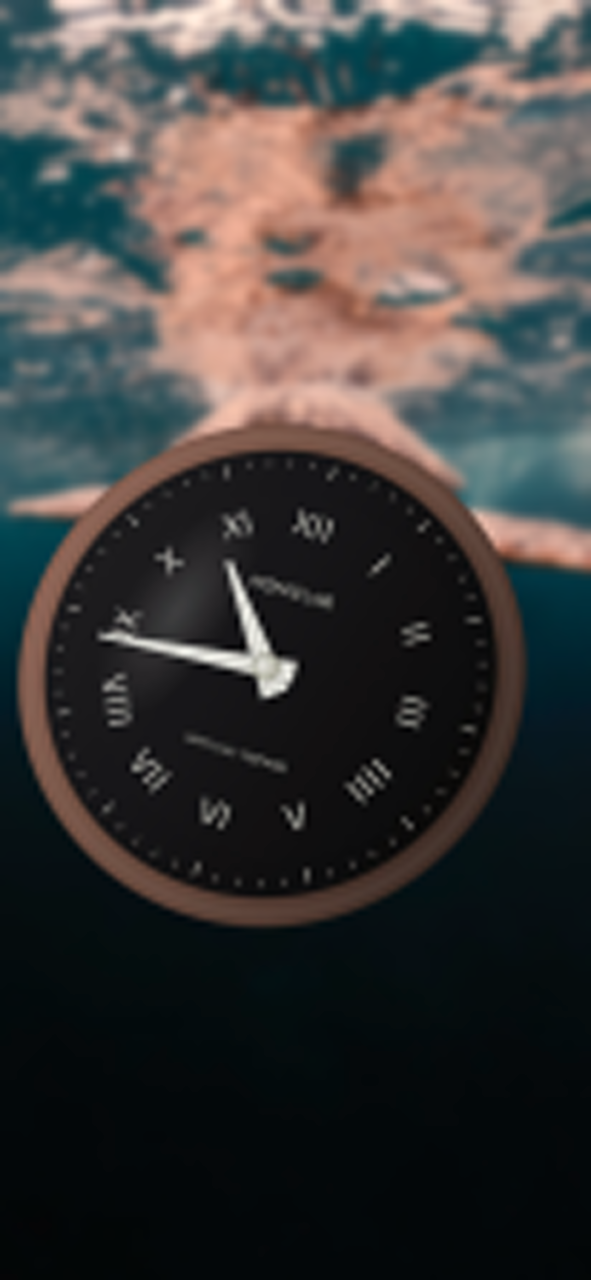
10:44
